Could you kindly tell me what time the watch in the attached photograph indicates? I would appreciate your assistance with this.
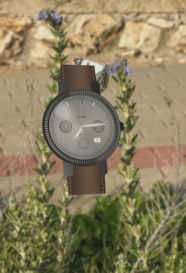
7:14
